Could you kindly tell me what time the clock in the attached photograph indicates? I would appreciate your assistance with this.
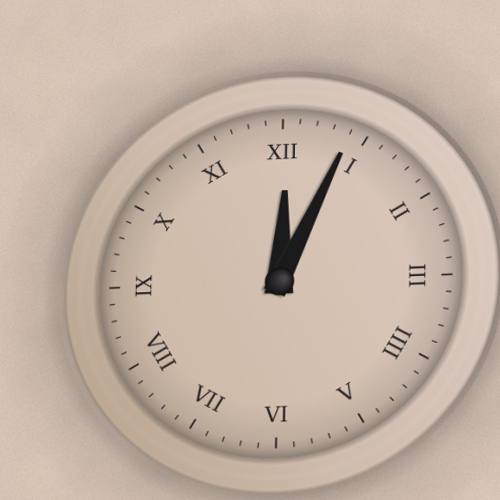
12:04
